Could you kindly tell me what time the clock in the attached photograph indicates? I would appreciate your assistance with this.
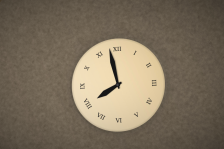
7:58
